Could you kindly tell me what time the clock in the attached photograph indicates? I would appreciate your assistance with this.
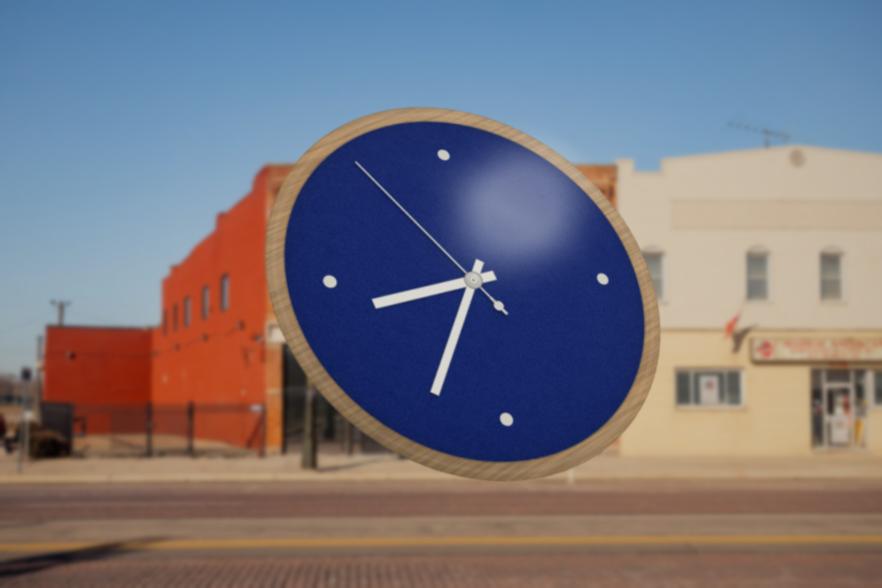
8:34:54
